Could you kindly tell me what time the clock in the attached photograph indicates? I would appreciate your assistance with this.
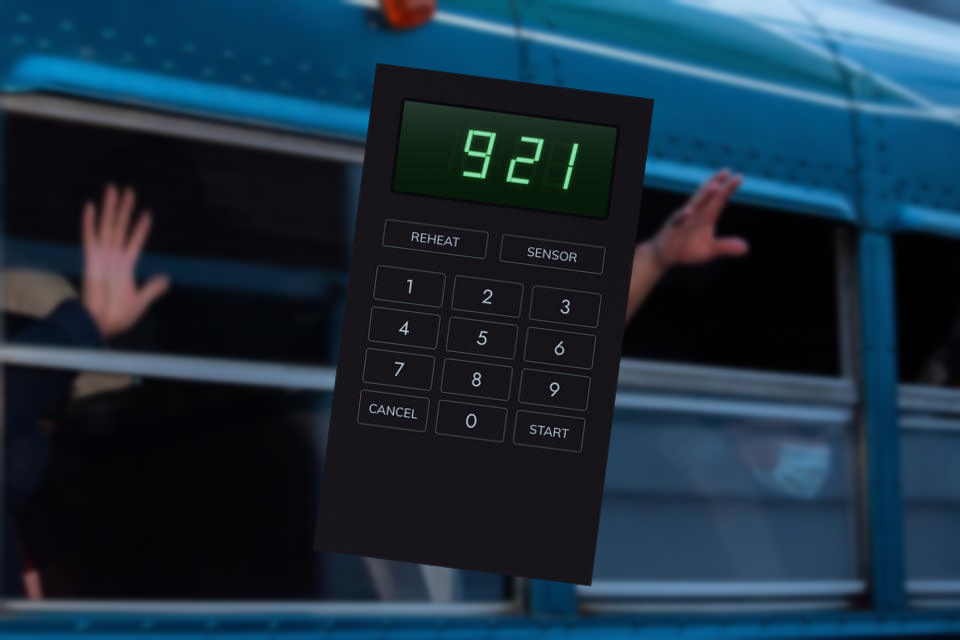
9:21
